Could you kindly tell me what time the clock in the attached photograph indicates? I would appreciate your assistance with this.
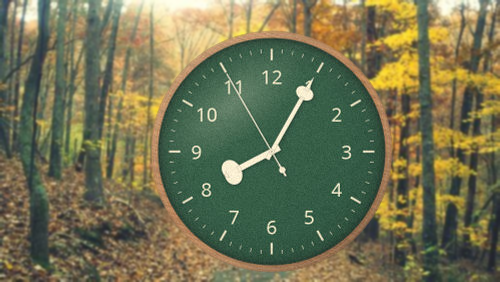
8:04:55
